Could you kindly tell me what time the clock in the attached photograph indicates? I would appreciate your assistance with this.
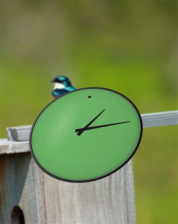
1:13
